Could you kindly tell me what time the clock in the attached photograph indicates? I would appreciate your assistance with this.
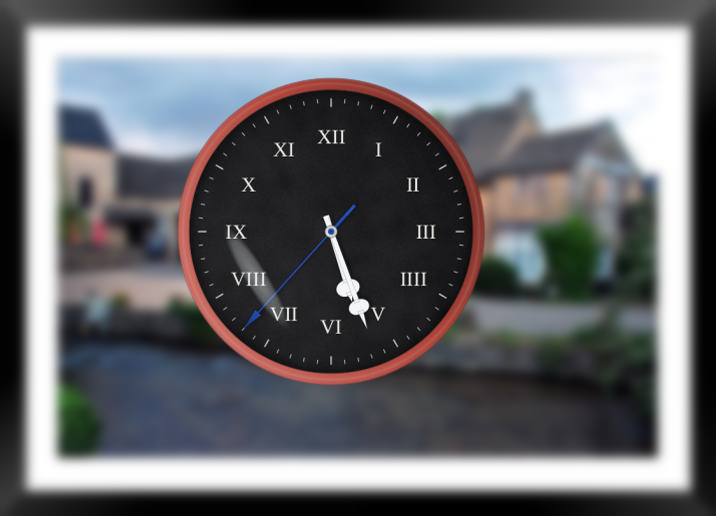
5:26:37
